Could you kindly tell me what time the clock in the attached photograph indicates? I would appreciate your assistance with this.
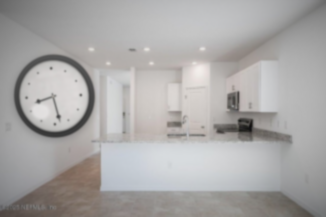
8:28
